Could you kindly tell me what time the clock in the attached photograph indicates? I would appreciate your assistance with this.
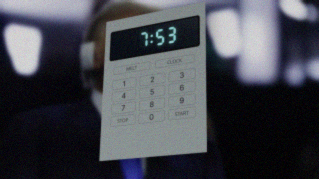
7:53
